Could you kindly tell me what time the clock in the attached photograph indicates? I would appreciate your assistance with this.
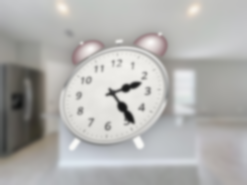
2:24
